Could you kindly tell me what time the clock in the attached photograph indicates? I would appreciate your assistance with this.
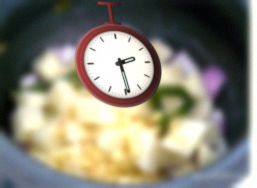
2:29
